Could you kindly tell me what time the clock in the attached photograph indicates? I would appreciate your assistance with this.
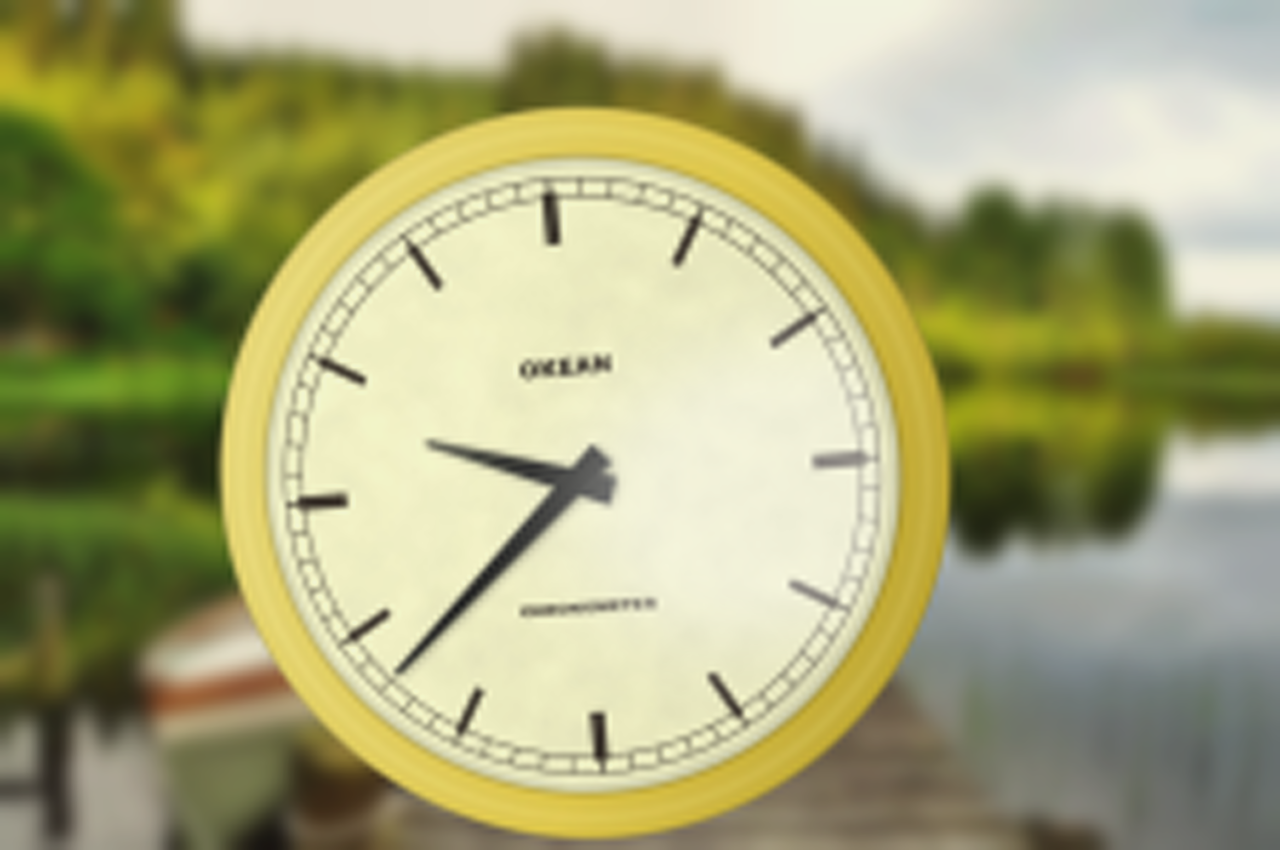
9:38
